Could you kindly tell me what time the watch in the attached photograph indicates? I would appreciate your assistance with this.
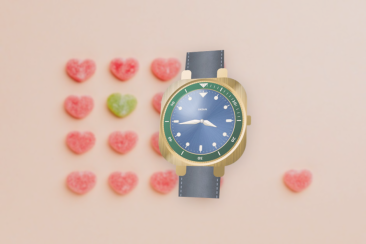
3:44
